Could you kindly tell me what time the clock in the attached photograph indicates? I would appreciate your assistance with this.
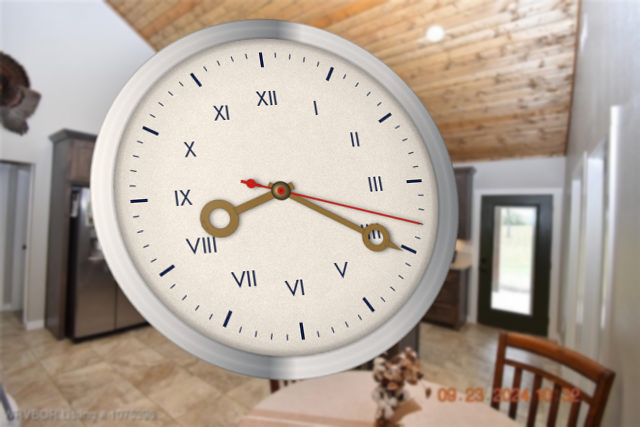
8:20:18
